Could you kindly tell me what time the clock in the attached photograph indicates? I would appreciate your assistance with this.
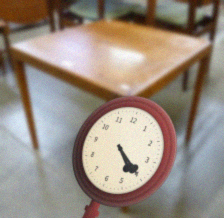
4:20
